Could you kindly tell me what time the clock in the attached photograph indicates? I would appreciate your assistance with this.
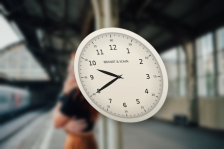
9:40
